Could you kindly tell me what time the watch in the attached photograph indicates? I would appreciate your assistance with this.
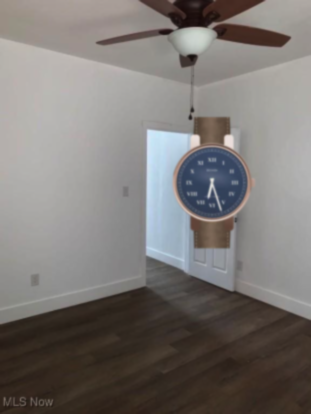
6:27
